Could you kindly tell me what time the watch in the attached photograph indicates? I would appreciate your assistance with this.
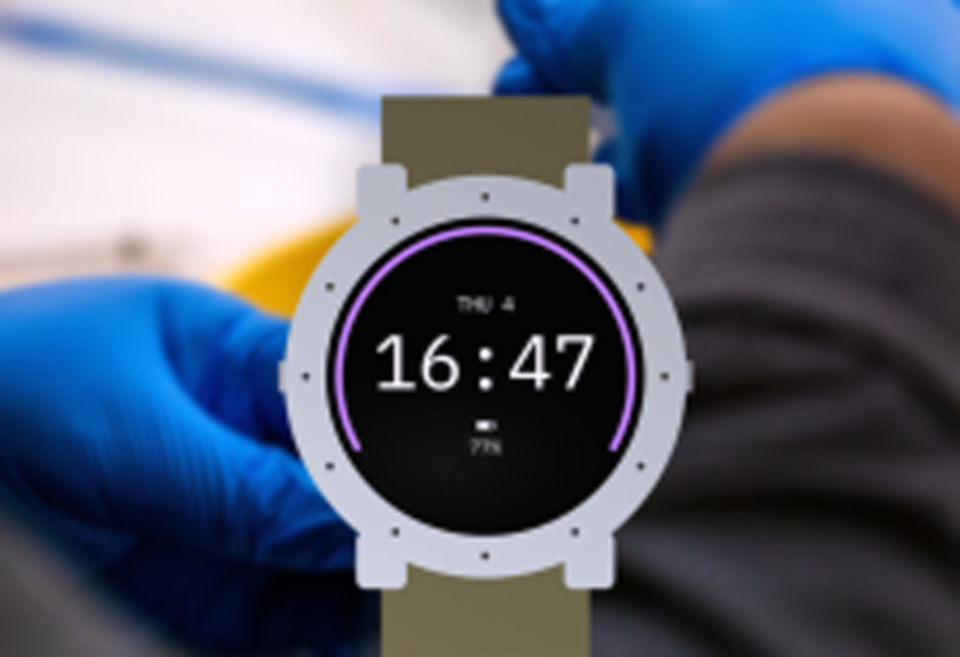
16:47
